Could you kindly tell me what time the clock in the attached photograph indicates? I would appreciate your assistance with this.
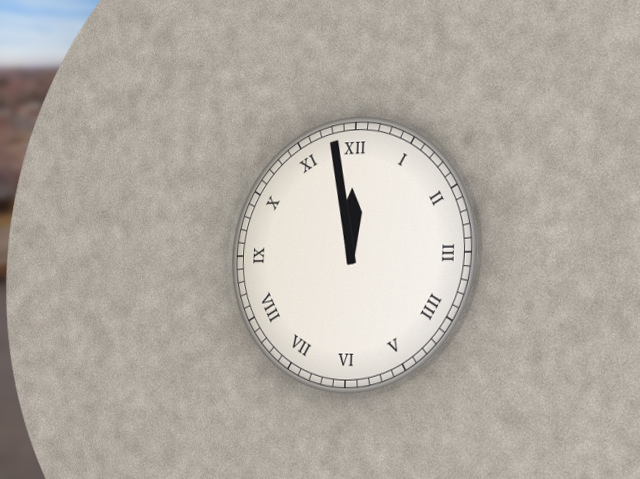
11:58
